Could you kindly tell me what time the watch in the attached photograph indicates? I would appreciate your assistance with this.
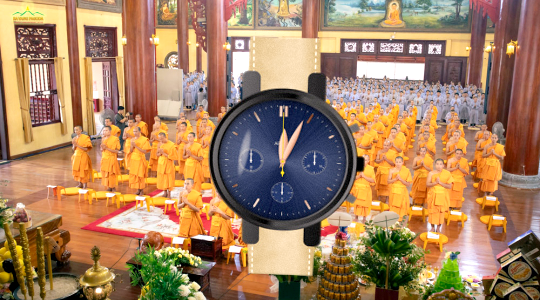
12:04
